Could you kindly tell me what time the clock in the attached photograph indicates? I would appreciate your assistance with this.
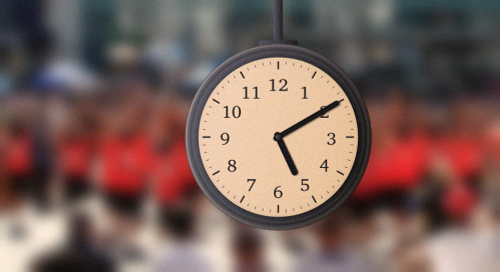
5:10
